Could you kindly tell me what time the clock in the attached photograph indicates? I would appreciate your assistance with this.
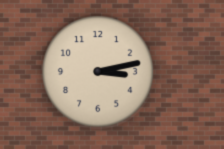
3:13
